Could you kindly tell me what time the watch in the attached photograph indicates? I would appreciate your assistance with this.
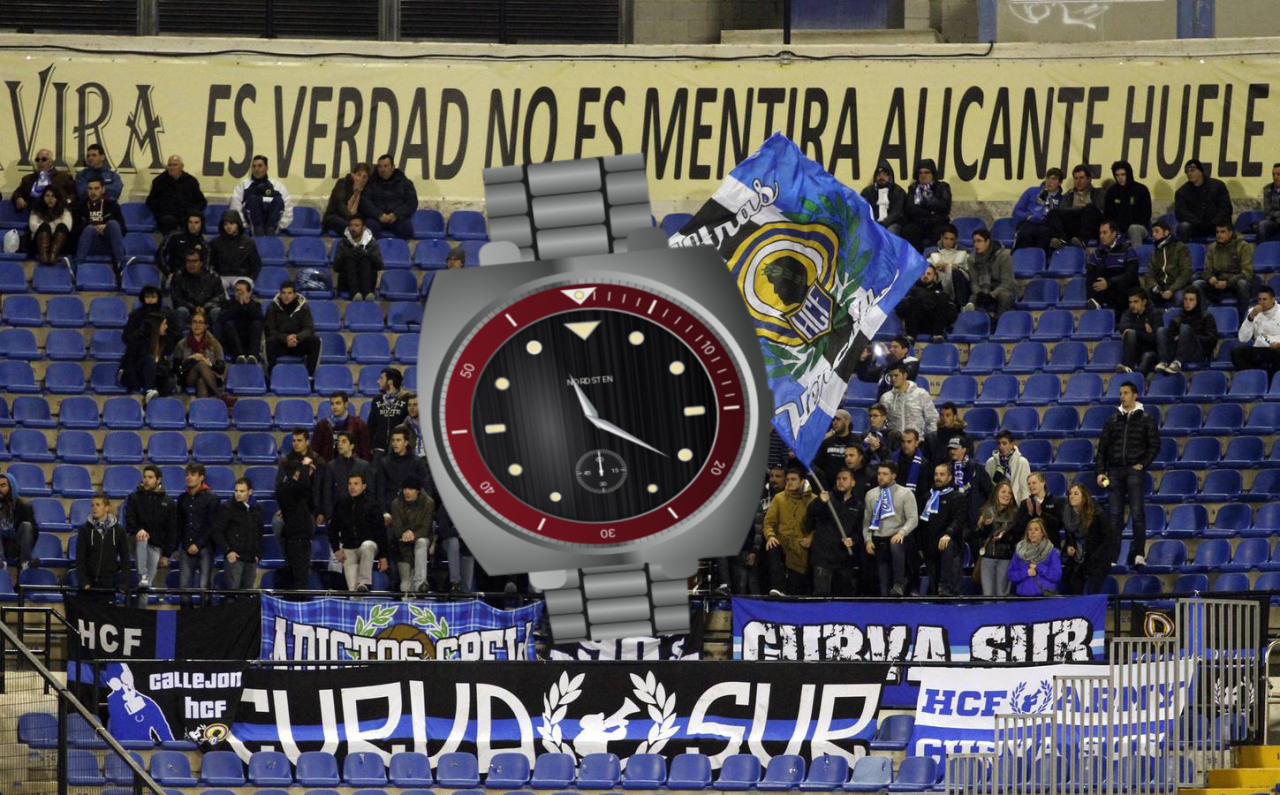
11:21
